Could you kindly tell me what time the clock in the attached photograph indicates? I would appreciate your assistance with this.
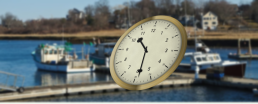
10:29
